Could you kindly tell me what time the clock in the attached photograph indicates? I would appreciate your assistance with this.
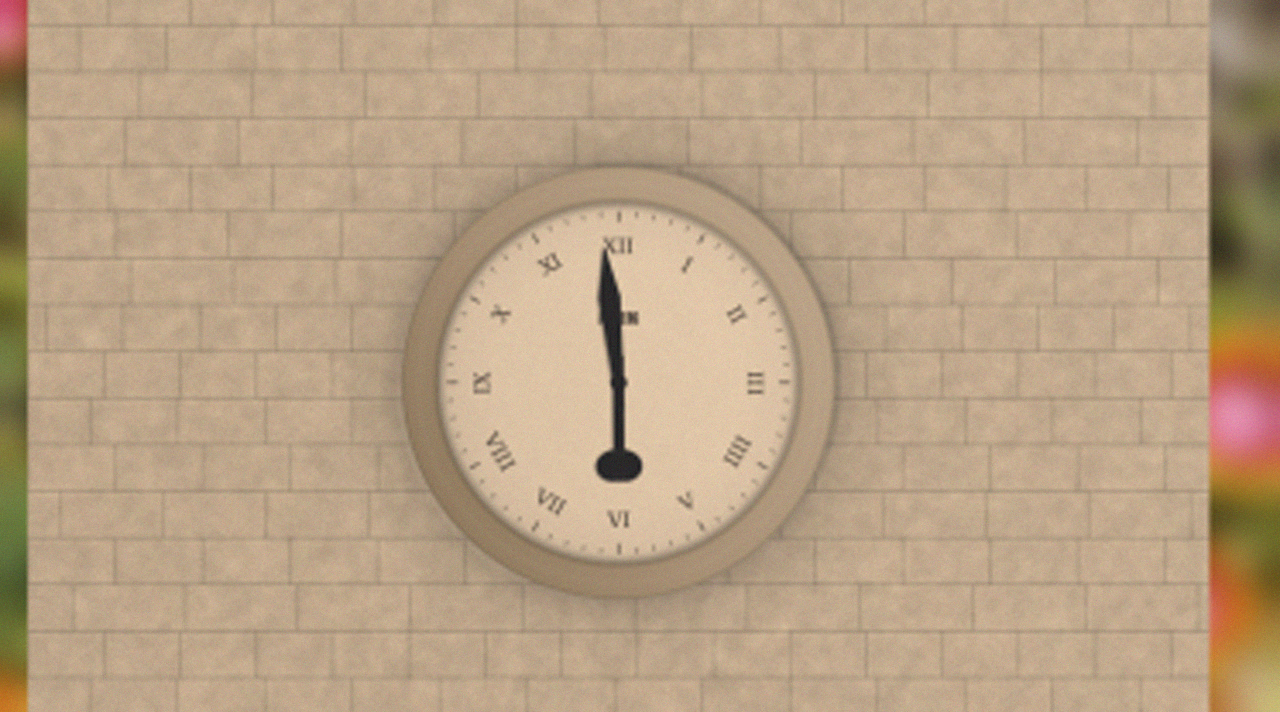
5:59
